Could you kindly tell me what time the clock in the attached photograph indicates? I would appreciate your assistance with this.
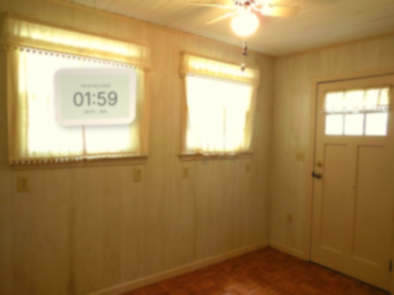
1:59
